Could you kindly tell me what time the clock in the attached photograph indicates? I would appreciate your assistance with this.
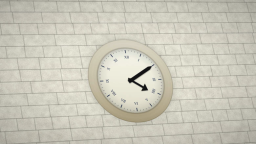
4:10
